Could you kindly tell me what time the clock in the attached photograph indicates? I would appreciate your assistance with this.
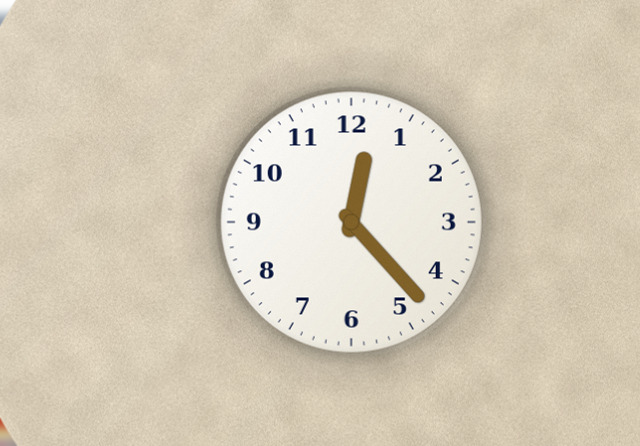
12:23
